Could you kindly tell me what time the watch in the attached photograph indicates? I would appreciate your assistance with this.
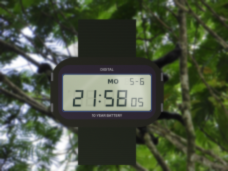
21:58
